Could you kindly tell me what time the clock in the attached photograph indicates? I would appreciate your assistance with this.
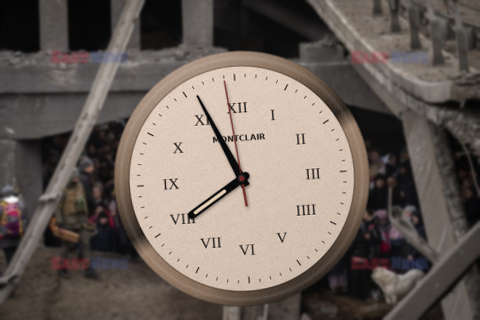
7:55:59
